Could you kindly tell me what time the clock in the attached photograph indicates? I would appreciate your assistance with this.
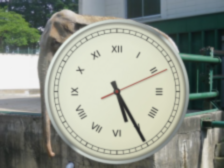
5:25:11
